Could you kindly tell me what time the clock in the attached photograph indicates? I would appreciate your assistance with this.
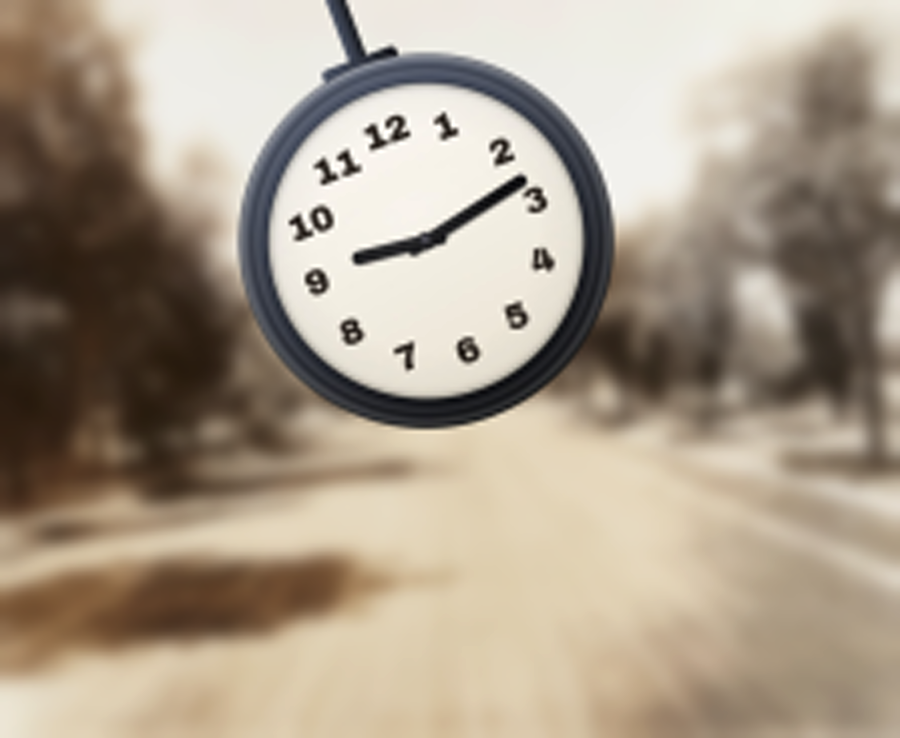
9:13
